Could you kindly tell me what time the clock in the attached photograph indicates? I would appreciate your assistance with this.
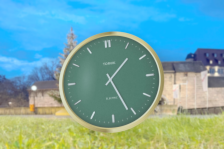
1:26
